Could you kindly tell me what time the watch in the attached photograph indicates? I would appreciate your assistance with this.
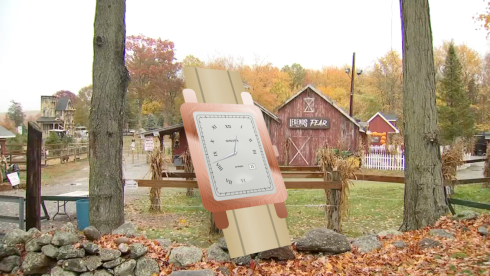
12:42
